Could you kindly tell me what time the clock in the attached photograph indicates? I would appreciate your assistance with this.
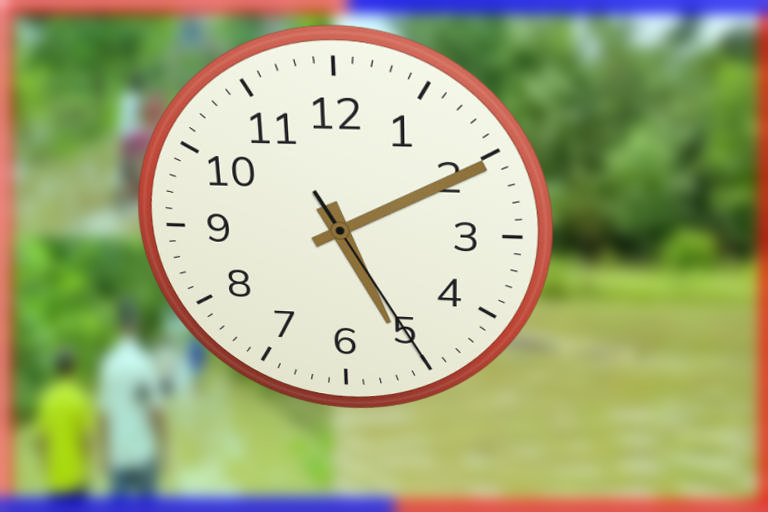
5:10:25
